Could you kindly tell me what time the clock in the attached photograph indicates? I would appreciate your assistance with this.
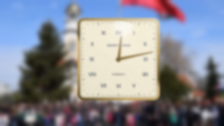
12:13
